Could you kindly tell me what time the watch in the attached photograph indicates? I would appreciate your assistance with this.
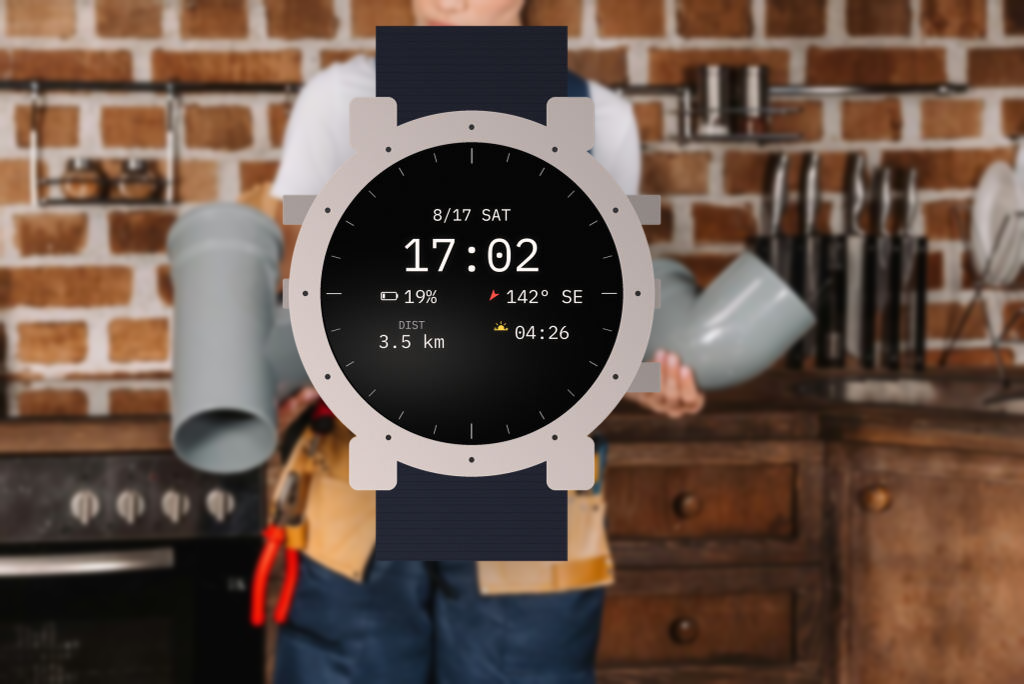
17:02
